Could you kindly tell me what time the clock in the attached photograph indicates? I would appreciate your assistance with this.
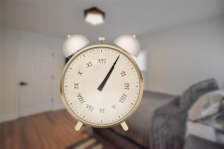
1:05
